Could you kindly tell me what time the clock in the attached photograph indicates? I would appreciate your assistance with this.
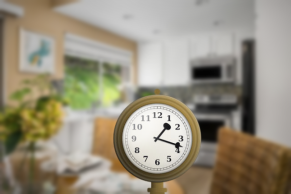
1:18
